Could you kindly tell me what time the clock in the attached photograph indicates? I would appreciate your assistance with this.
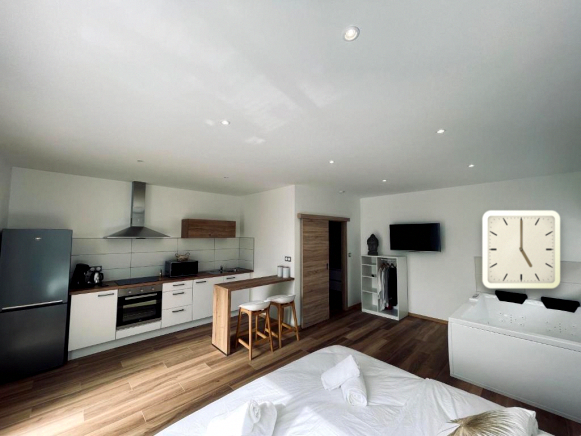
5:00
